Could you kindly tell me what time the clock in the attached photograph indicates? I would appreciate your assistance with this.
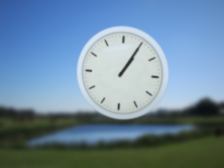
1:05
